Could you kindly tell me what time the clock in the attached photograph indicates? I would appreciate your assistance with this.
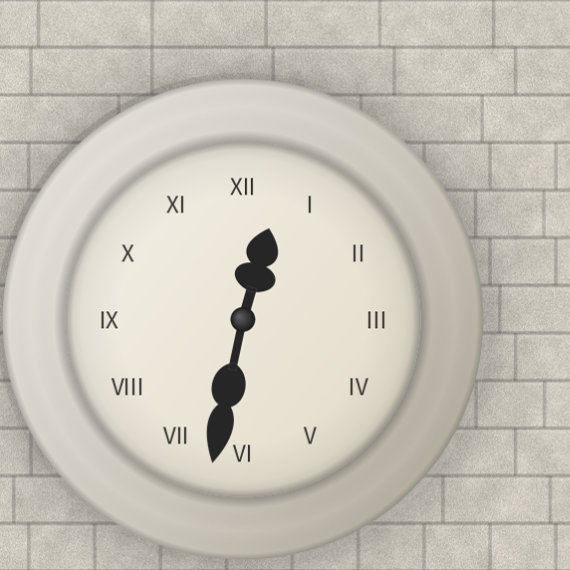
12:32
